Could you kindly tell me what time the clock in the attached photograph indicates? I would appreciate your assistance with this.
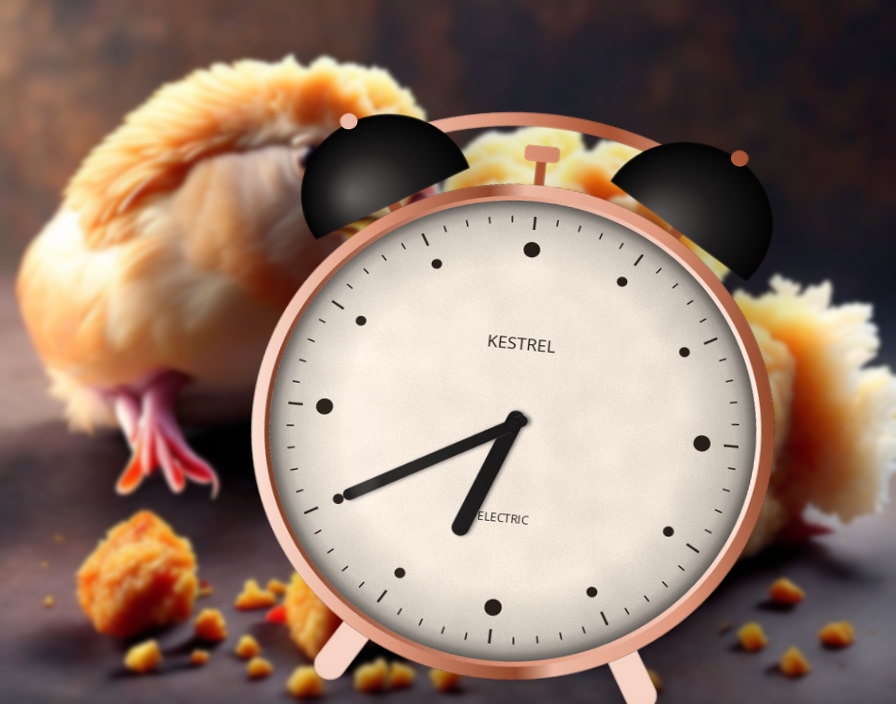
6:40
